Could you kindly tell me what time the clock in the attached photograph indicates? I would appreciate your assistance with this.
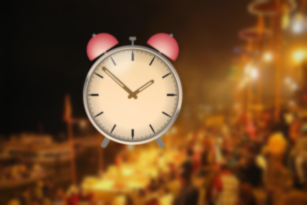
1:52
